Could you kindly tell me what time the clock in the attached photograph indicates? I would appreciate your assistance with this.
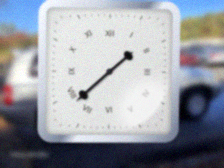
1:38
